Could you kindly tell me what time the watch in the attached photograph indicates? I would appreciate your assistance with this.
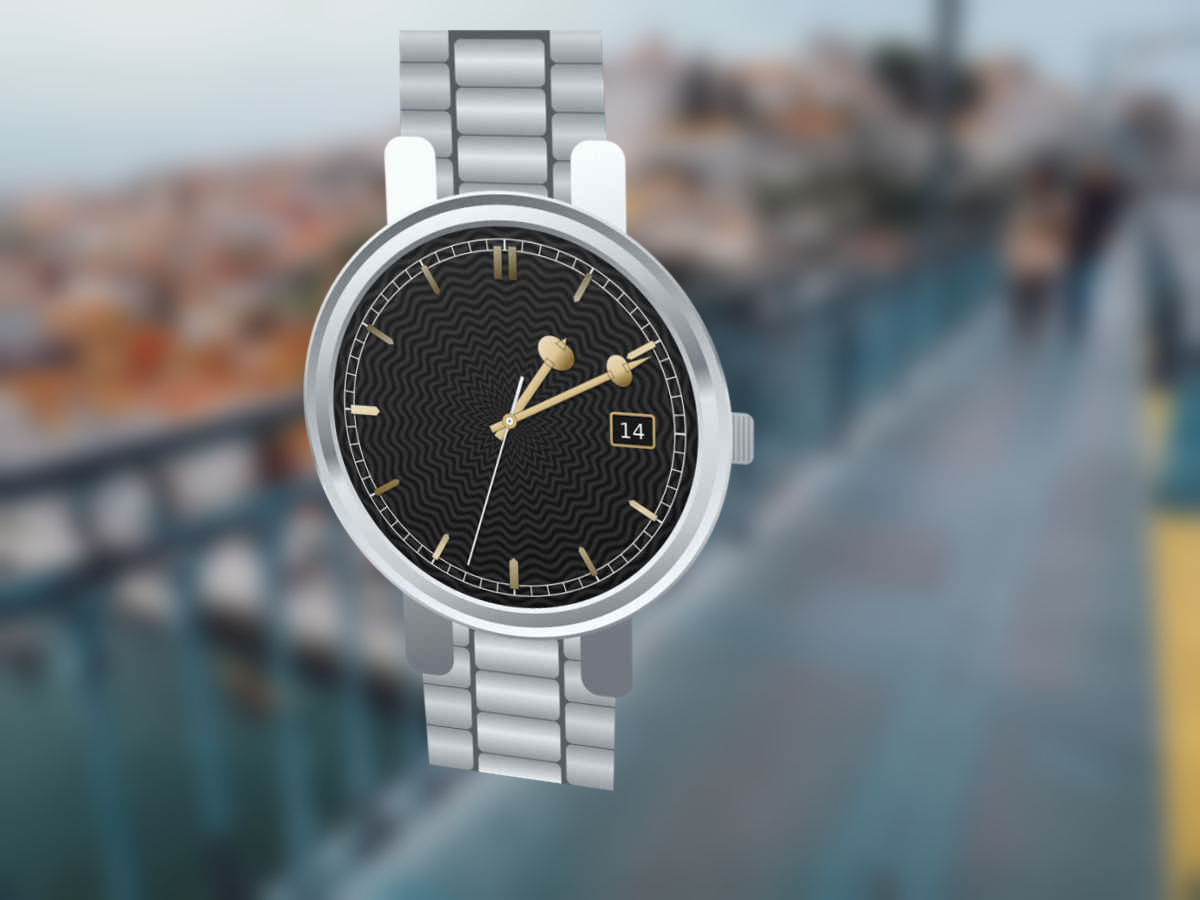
1:10:33
